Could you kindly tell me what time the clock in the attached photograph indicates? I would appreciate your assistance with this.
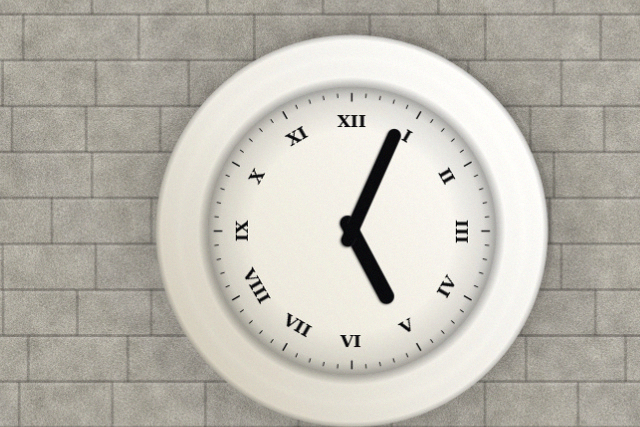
5:04
